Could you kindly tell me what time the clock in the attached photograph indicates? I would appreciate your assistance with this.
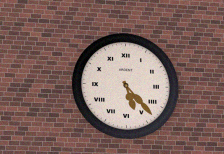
5:23
